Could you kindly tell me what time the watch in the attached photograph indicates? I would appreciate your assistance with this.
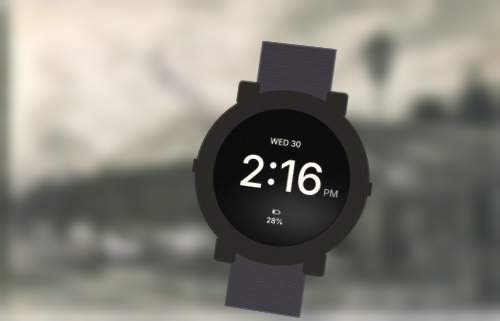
2:16
